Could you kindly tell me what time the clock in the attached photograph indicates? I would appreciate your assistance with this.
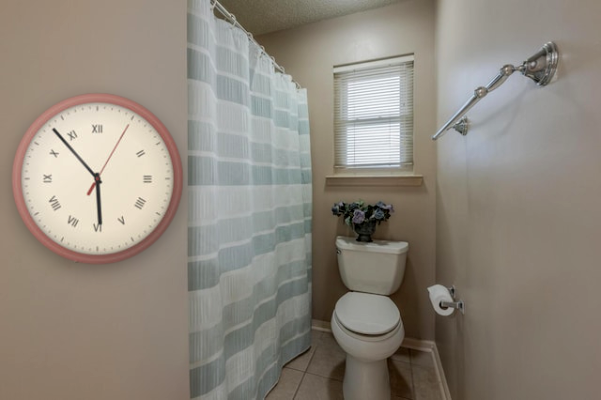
5:53:05
